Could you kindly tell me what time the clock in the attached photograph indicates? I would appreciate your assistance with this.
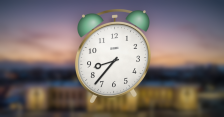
8:37
